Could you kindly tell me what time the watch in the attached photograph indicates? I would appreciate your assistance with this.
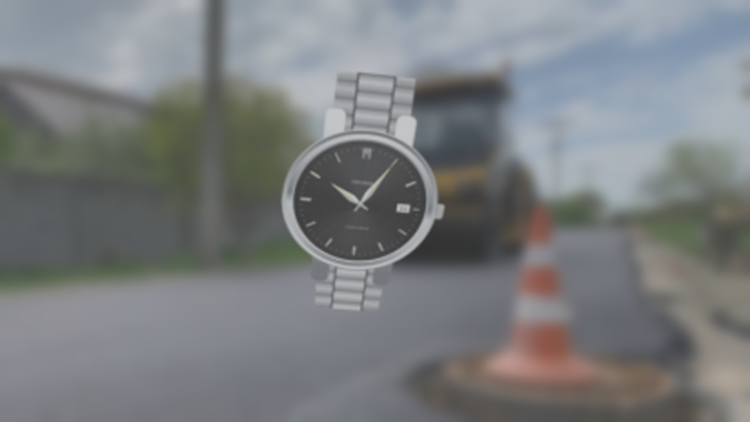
10:05
